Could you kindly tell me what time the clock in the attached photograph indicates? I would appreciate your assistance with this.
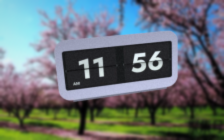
11:56
